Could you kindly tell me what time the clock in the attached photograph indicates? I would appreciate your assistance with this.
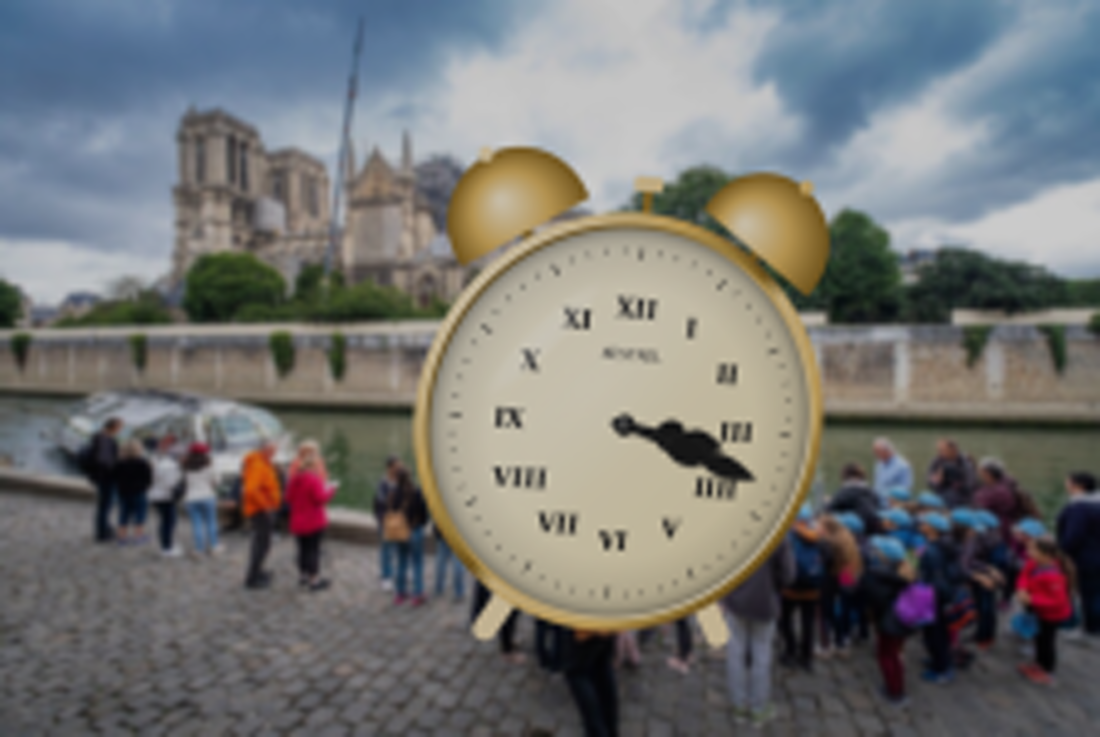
3:18
